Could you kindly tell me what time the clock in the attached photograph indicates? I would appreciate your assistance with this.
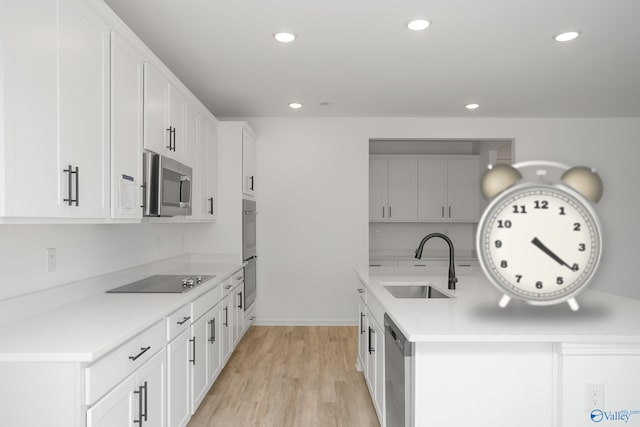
4:21
